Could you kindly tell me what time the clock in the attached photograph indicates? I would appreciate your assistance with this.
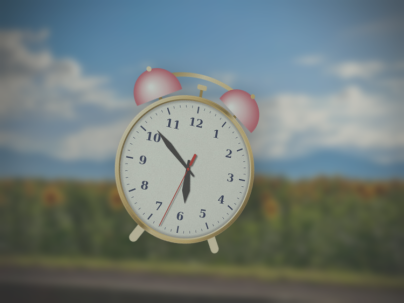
5:51:33
